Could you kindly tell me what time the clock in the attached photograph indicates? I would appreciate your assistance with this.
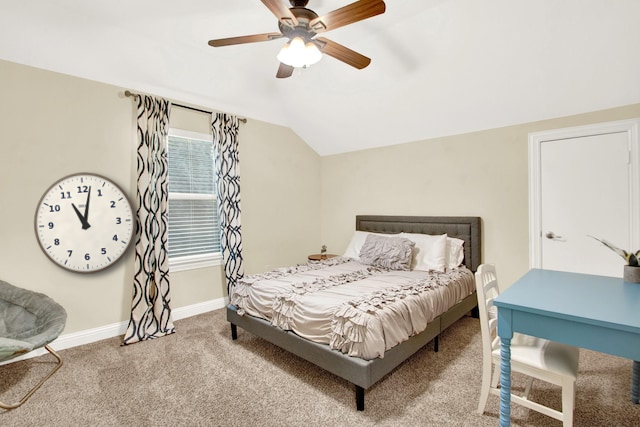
11:02
